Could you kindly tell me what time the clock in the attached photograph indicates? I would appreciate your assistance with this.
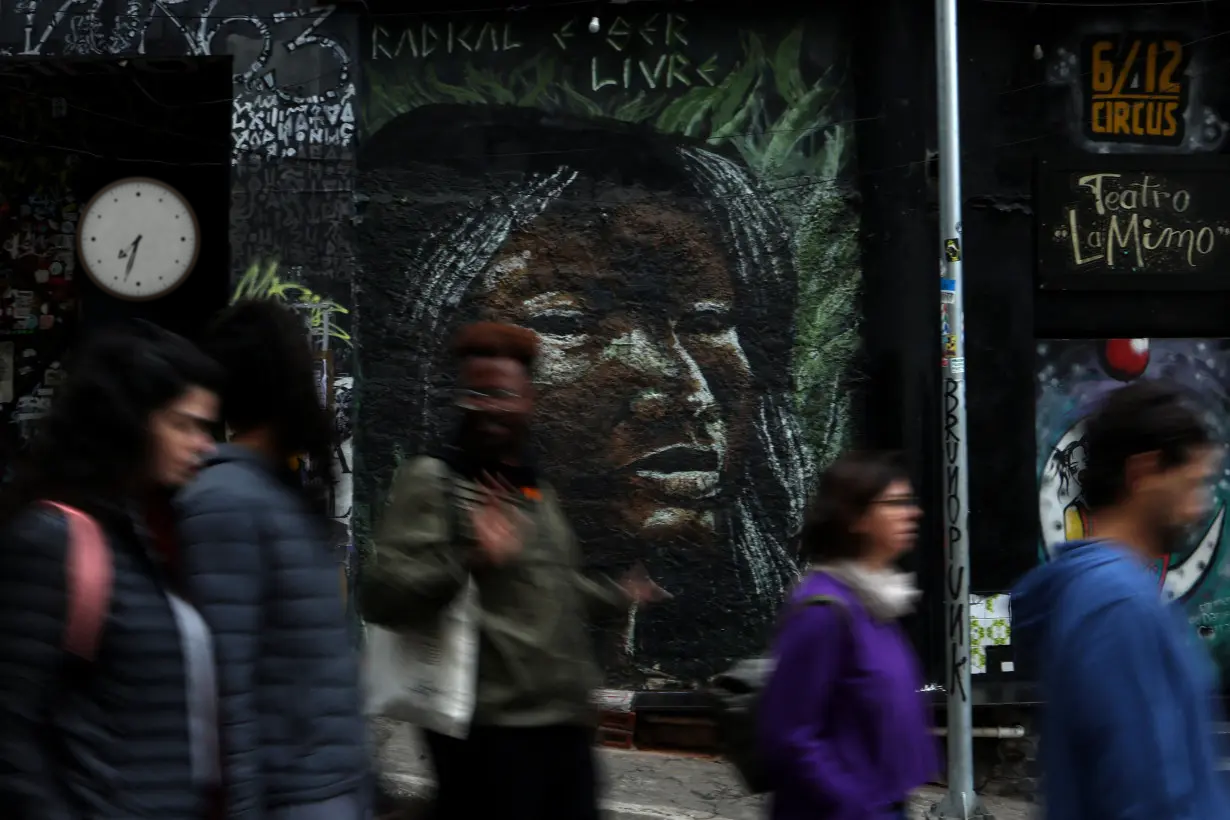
7:33
